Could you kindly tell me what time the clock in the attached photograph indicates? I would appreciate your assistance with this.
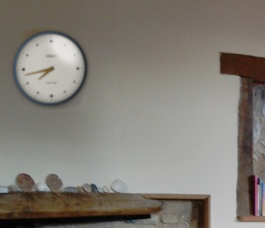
7:43
